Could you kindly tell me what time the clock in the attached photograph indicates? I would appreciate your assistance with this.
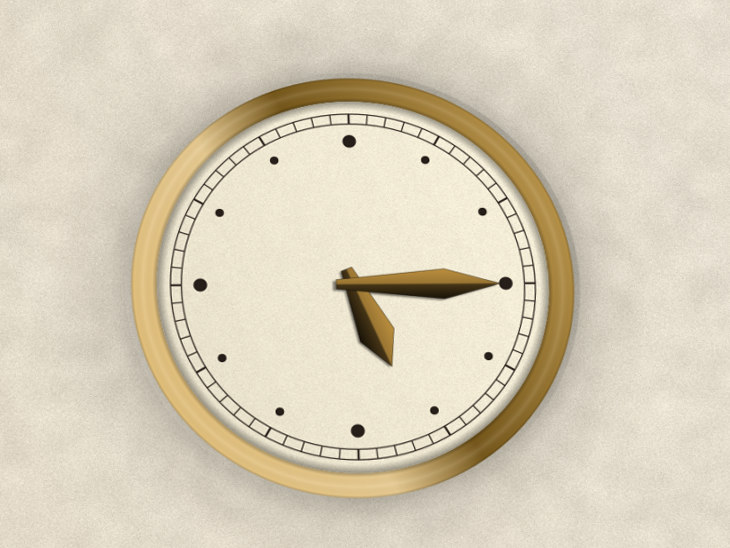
5:15
